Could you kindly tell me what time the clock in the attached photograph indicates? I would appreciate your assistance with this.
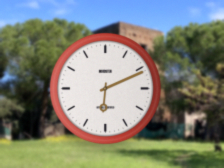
6:11
